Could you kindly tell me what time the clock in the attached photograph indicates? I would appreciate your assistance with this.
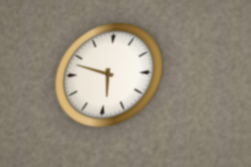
5:48
